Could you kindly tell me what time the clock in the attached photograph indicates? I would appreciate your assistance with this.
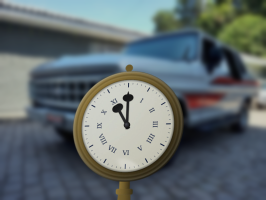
11:00
